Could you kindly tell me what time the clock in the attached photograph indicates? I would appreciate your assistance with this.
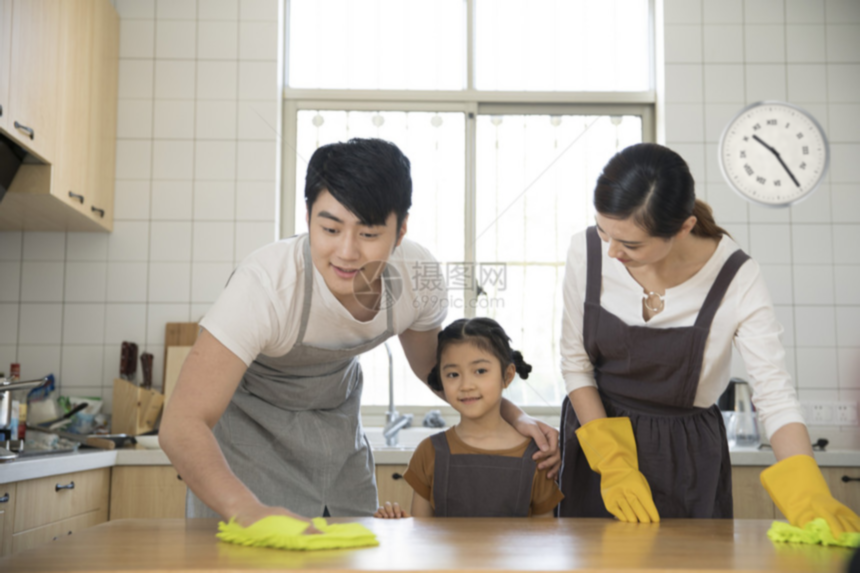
10:25
